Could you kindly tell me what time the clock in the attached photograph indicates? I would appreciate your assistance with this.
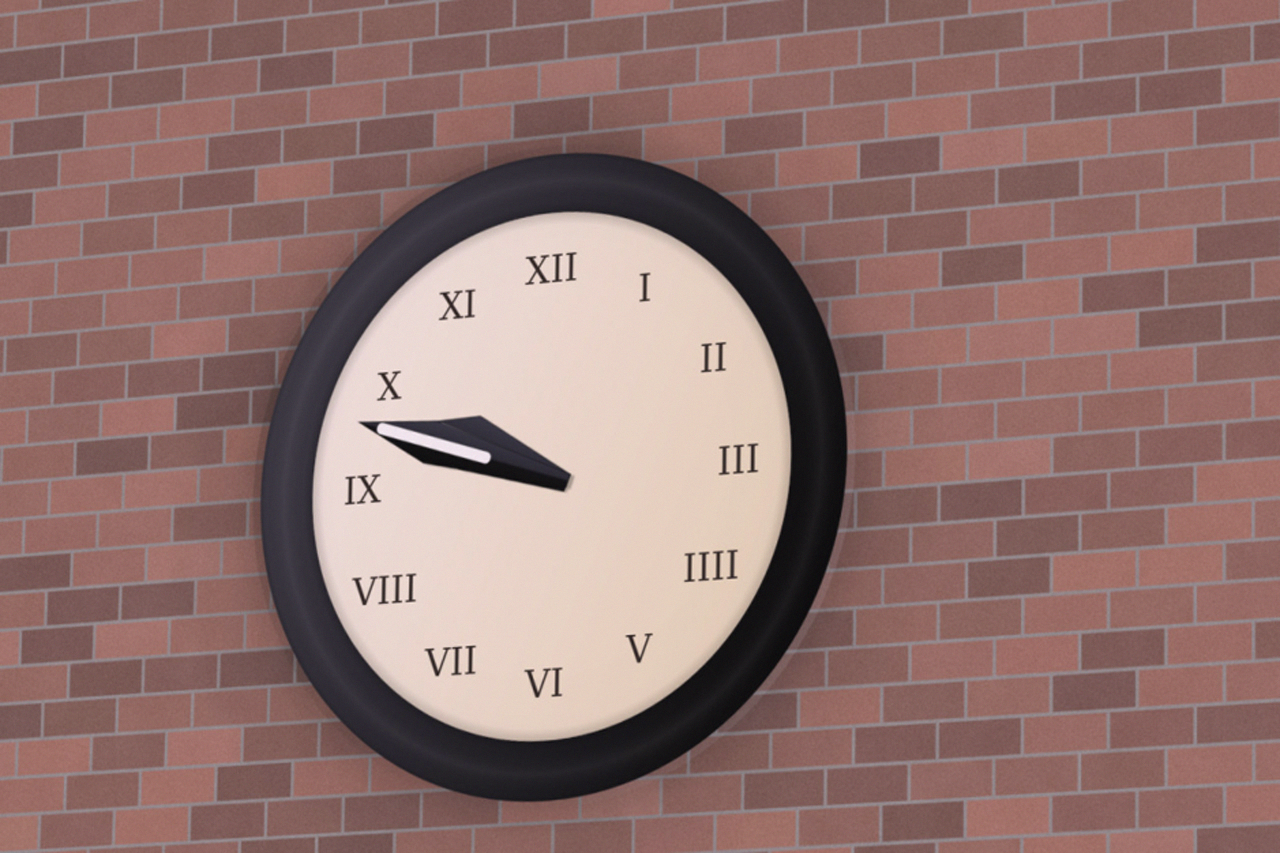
9:48
